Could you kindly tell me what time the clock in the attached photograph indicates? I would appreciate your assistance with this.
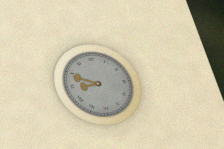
8:49
